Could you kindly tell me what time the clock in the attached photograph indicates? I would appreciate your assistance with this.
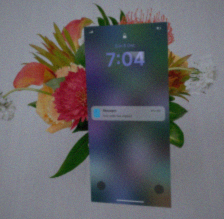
7:04
